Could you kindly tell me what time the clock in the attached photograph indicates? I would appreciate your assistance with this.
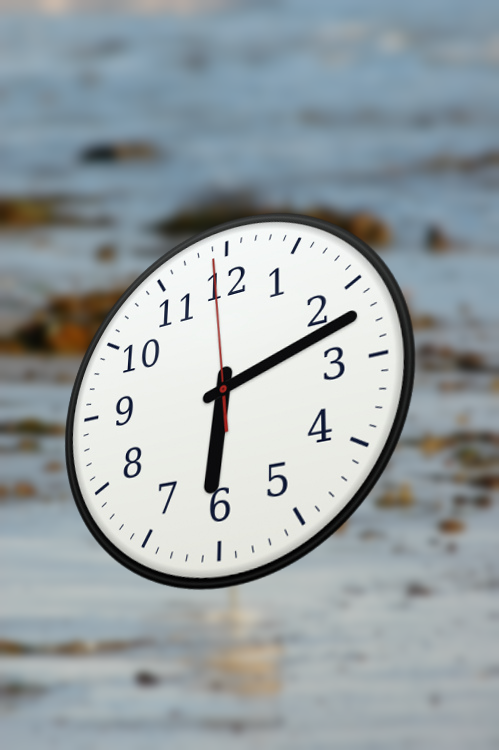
6:11:59
